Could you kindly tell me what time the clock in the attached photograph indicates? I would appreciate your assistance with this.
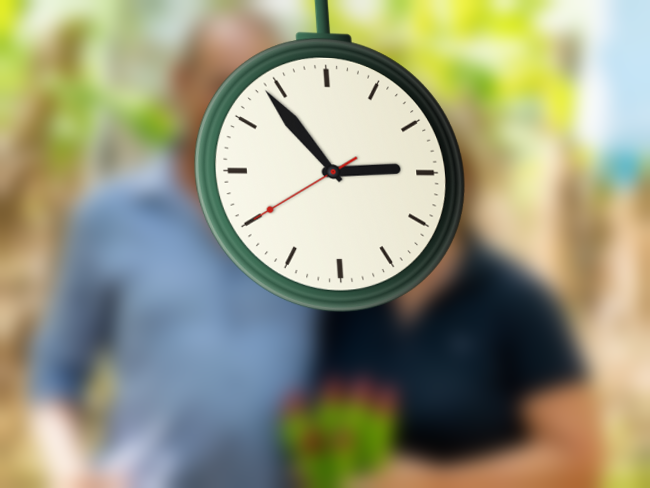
2:53:40
